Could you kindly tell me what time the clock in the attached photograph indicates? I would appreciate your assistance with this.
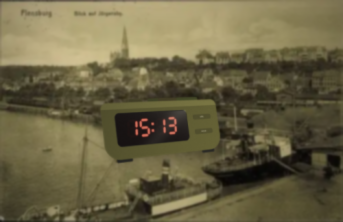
15:13
